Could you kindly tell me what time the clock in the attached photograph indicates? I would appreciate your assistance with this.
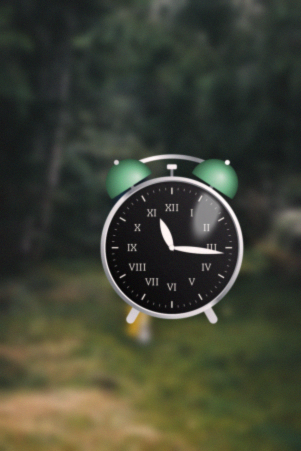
11:16
